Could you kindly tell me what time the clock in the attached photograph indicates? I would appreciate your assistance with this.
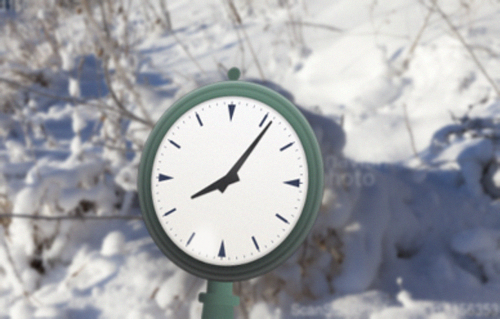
8:06
